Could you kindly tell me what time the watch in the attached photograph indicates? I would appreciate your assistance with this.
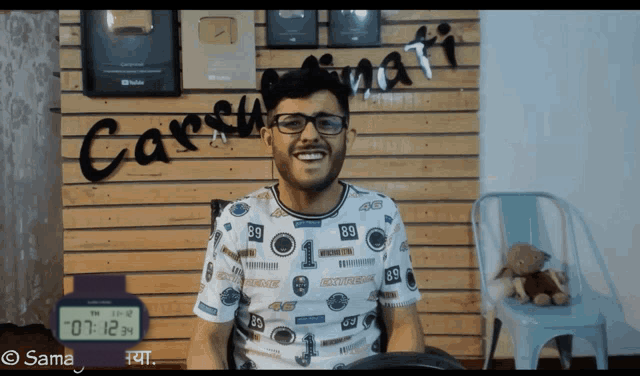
7:12
